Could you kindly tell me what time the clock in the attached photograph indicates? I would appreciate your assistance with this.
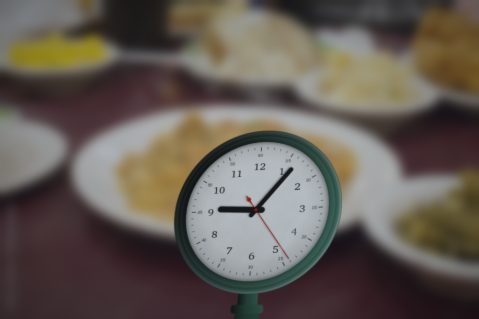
9:06:24
